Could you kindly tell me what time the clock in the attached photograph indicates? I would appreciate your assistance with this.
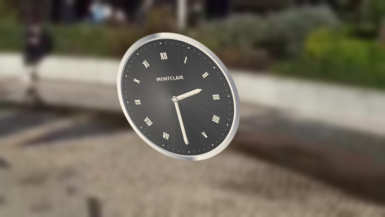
2:30
